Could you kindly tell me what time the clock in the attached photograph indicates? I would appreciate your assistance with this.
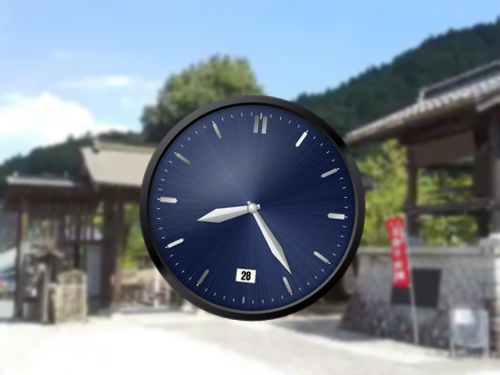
8:24
